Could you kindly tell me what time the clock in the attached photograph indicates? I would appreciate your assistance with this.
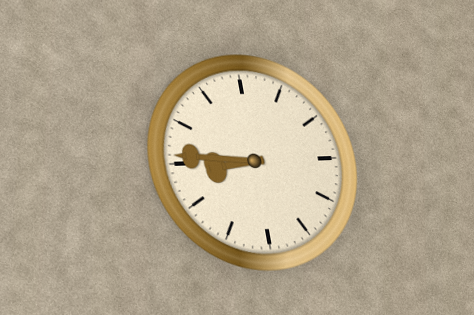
8:46
